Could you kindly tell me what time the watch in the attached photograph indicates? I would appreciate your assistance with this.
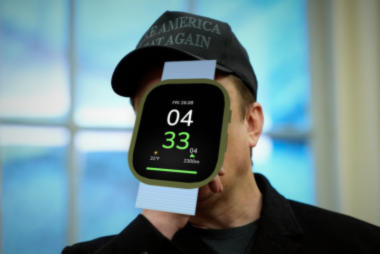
4:33
